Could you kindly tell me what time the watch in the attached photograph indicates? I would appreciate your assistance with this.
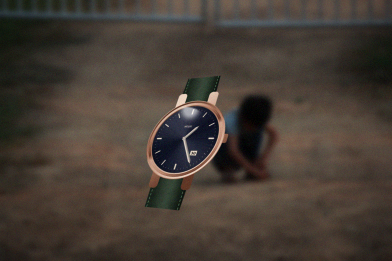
1:25
